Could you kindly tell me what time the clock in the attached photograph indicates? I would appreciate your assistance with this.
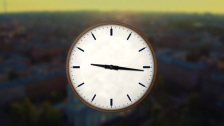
9:16
